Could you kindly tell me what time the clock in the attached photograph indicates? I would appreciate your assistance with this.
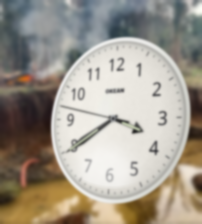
3:39:47
